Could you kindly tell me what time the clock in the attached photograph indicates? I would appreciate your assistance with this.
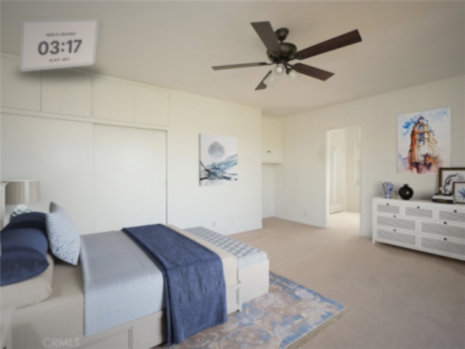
3:17
